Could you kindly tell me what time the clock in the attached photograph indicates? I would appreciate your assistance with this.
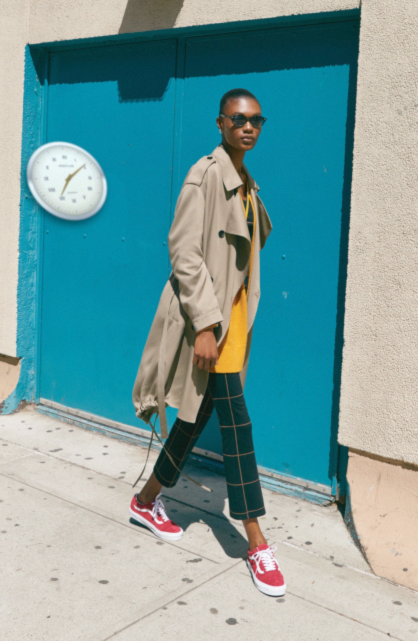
7:09
